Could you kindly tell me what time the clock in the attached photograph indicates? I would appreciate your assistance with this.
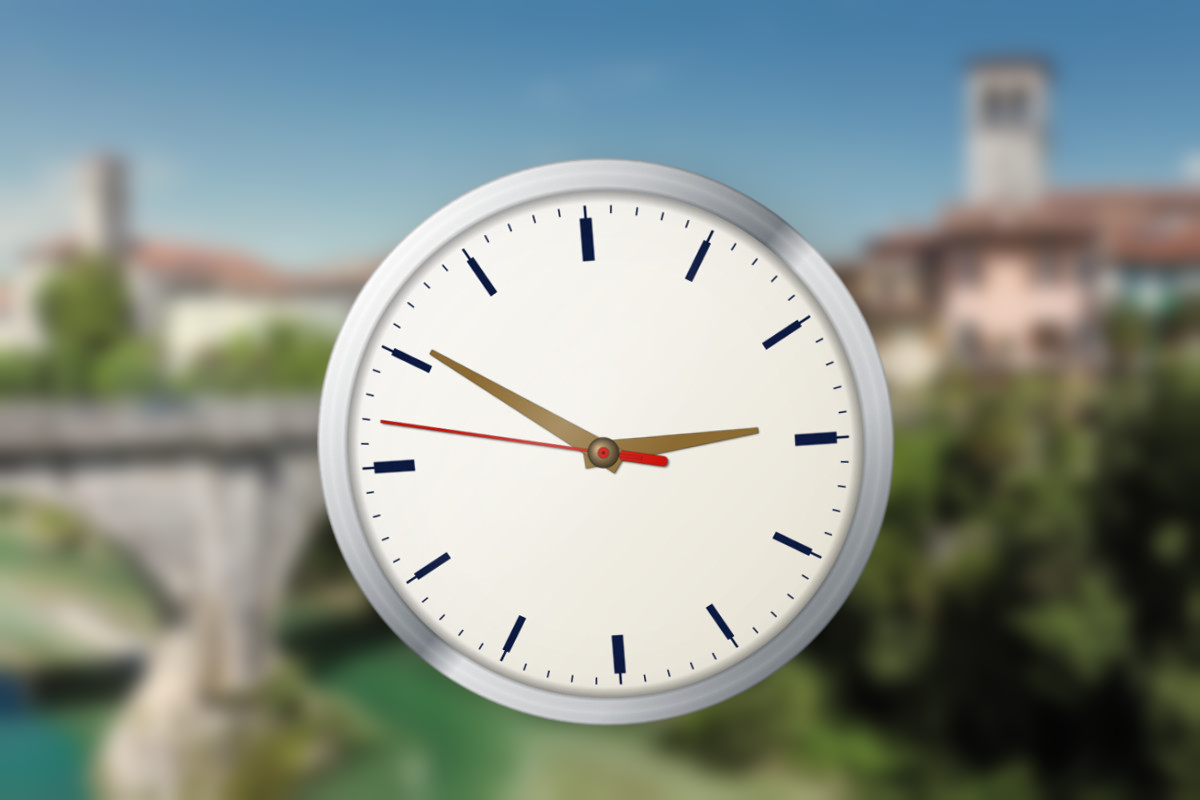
2:50:47
